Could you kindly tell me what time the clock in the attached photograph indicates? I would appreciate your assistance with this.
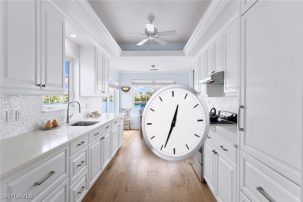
12:34
